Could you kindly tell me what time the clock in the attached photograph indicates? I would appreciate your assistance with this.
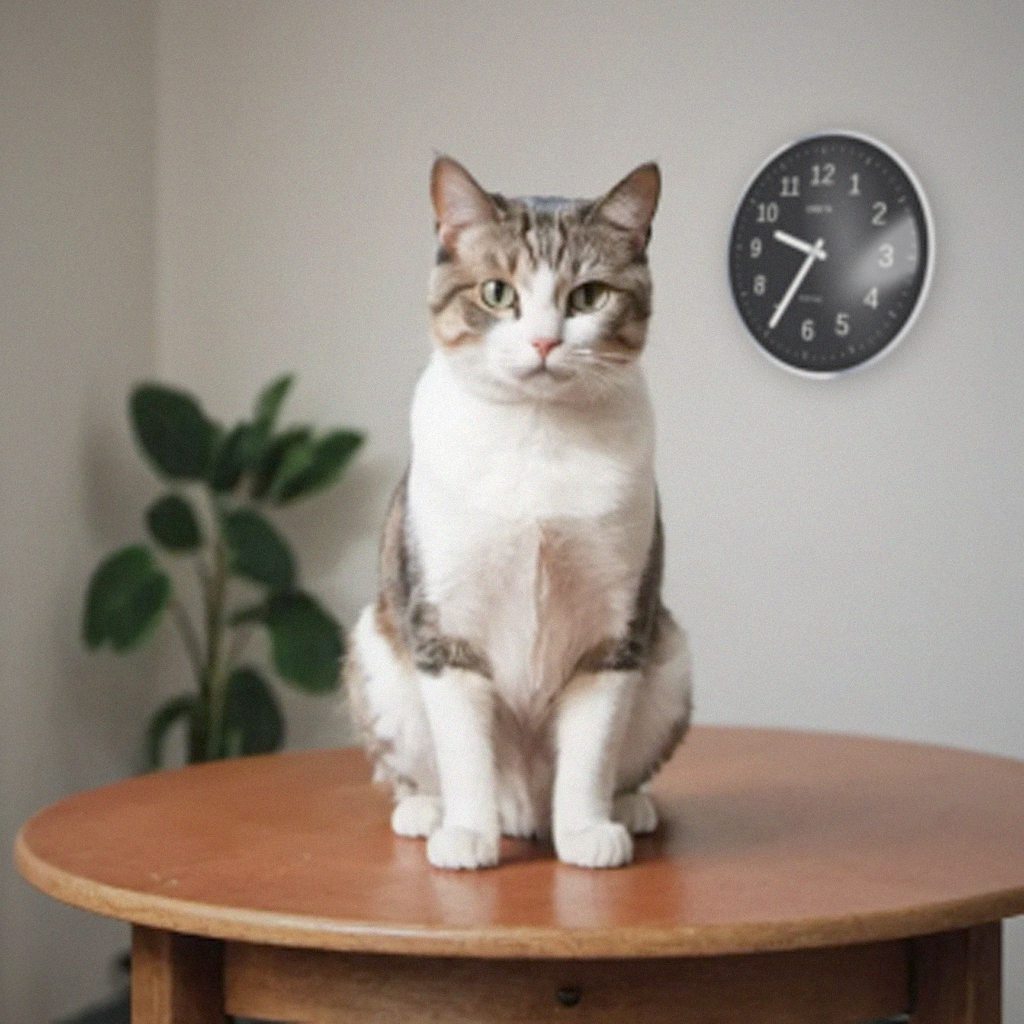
9:35
